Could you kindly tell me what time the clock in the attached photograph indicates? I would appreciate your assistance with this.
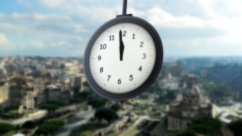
11:59
